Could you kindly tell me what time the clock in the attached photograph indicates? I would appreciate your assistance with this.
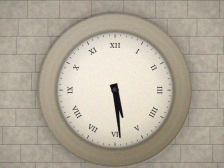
5:29
